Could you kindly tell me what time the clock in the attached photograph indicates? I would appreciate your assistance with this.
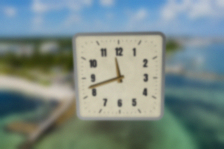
11:42
